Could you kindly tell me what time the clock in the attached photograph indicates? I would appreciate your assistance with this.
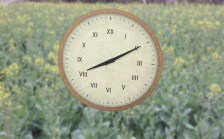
8:10
